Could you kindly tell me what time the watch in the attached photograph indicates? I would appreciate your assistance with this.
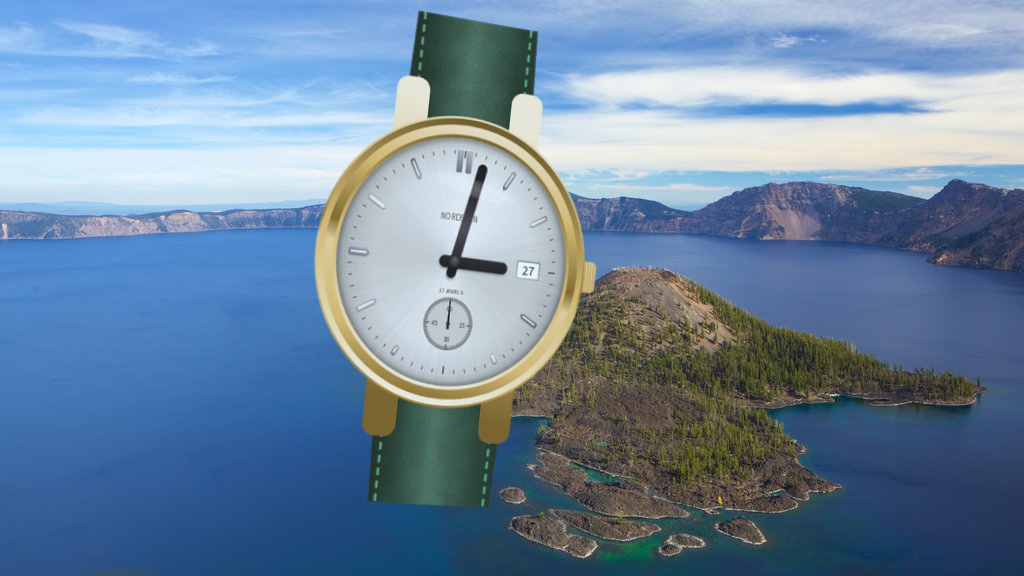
3:02
